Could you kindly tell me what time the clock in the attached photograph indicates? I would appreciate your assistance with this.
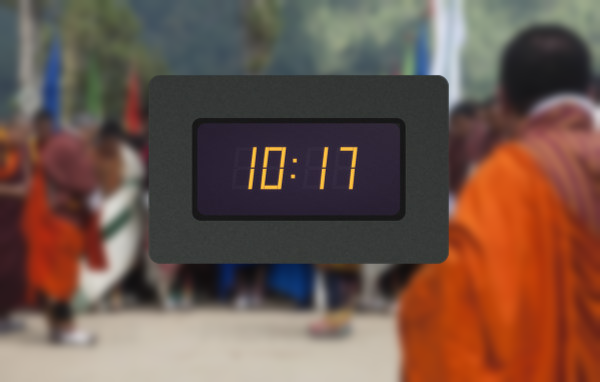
10:17
